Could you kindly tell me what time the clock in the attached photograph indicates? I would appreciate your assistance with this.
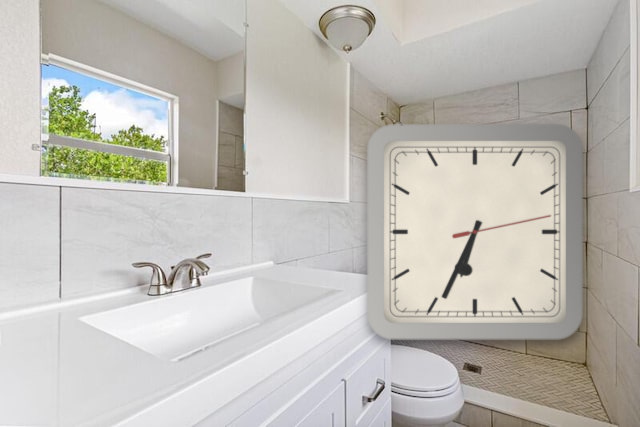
6:34:13
